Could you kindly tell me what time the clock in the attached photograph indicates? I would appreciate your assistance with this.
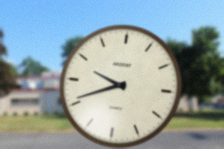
9:41
